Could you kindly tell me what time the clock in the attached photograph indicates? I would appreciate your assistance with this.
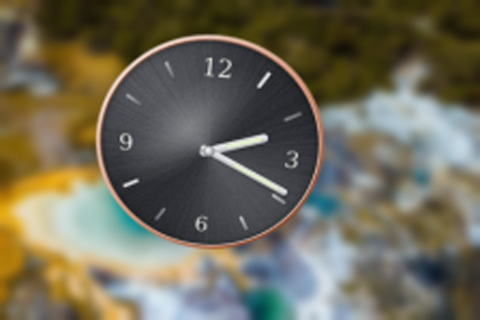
2:19
